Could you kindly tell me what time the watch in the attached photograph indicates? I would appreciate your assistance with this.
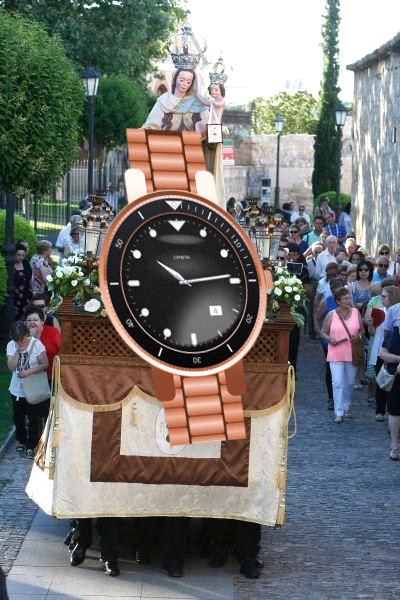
10:14
